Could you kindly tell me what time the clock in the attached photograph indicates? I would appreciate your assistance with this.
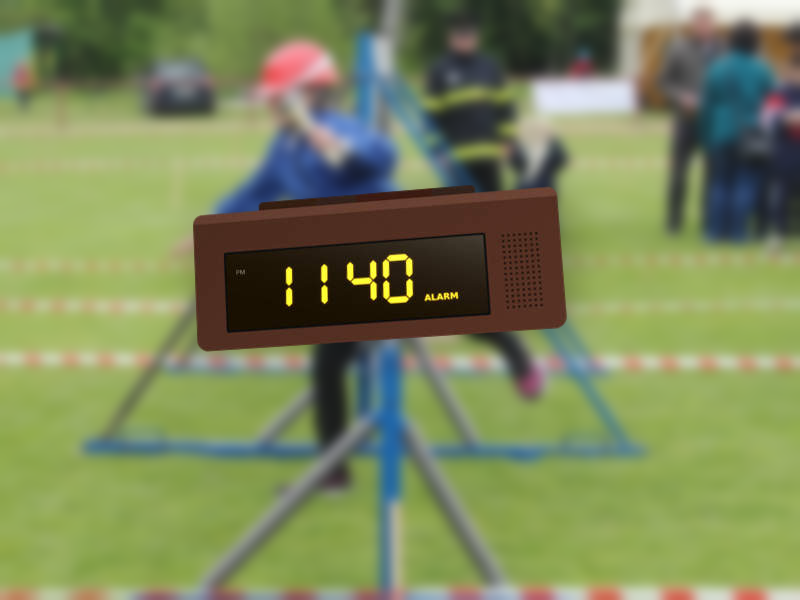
11:40
